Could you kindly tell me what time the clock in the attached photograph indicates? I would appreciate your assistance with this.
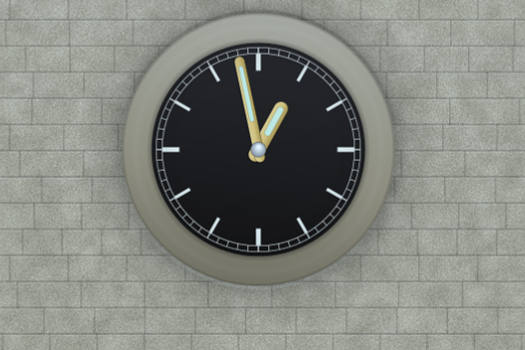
12:58
